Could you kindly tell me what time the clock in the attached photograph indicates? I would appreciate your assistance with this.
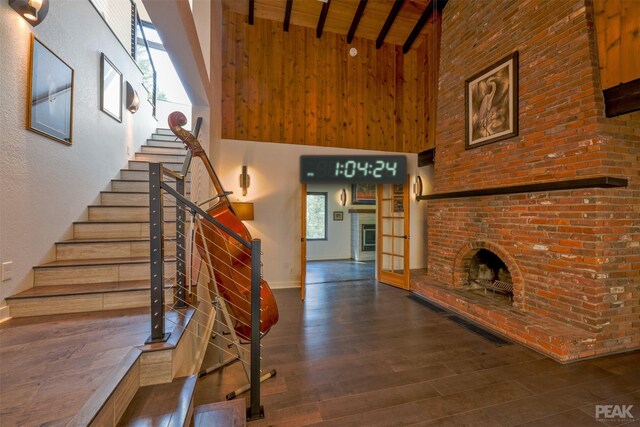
1:04:24
